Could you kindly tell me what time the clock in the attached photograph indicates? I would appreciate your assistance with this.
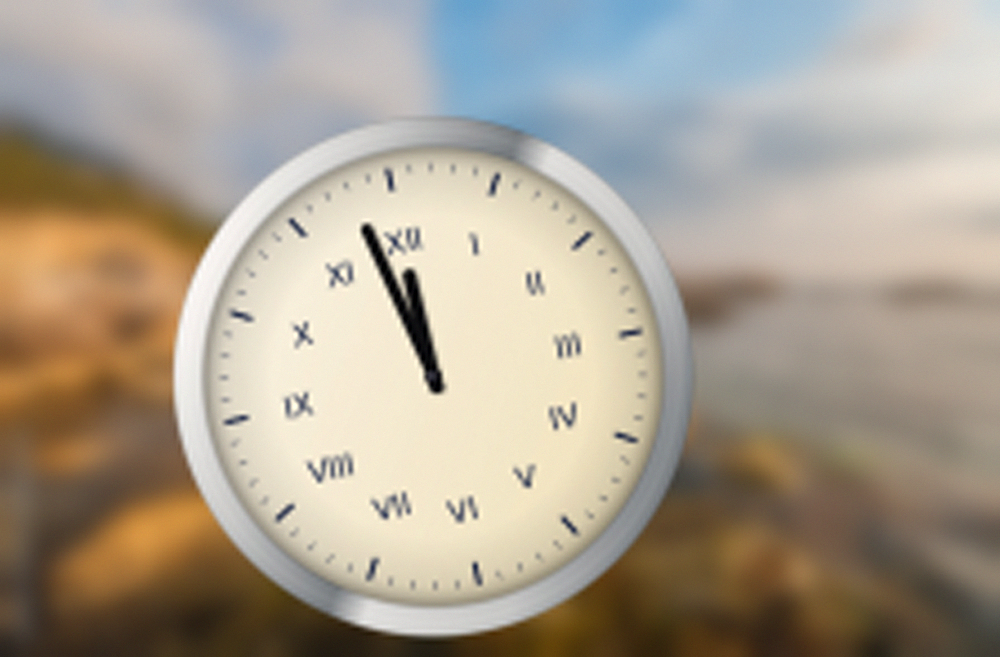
11:58
